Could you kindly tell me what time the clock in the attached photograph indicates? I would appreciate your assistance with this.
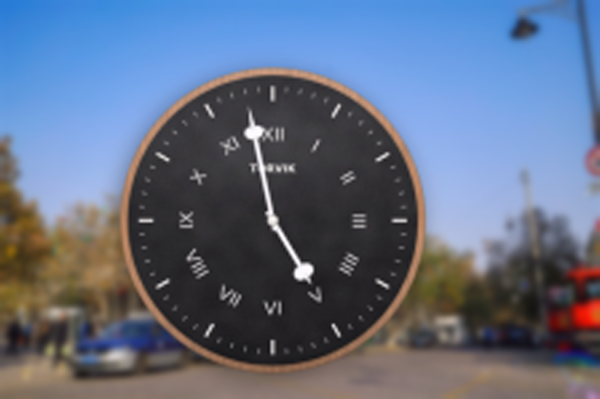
4:58
